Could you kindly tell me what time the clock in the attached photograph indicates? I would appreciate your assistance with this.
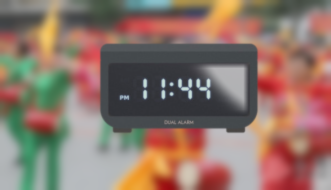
11:44
